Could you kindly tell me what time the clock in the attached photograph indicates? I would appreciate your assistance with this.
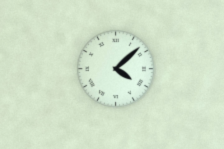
4:08
